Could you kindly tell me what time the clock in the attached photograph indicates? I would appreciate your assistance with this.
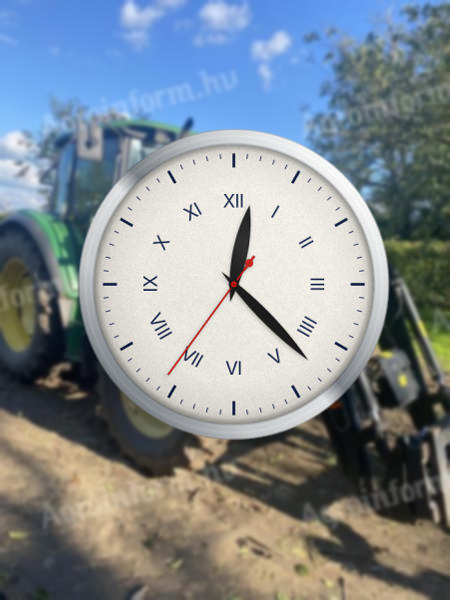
12:22:36
